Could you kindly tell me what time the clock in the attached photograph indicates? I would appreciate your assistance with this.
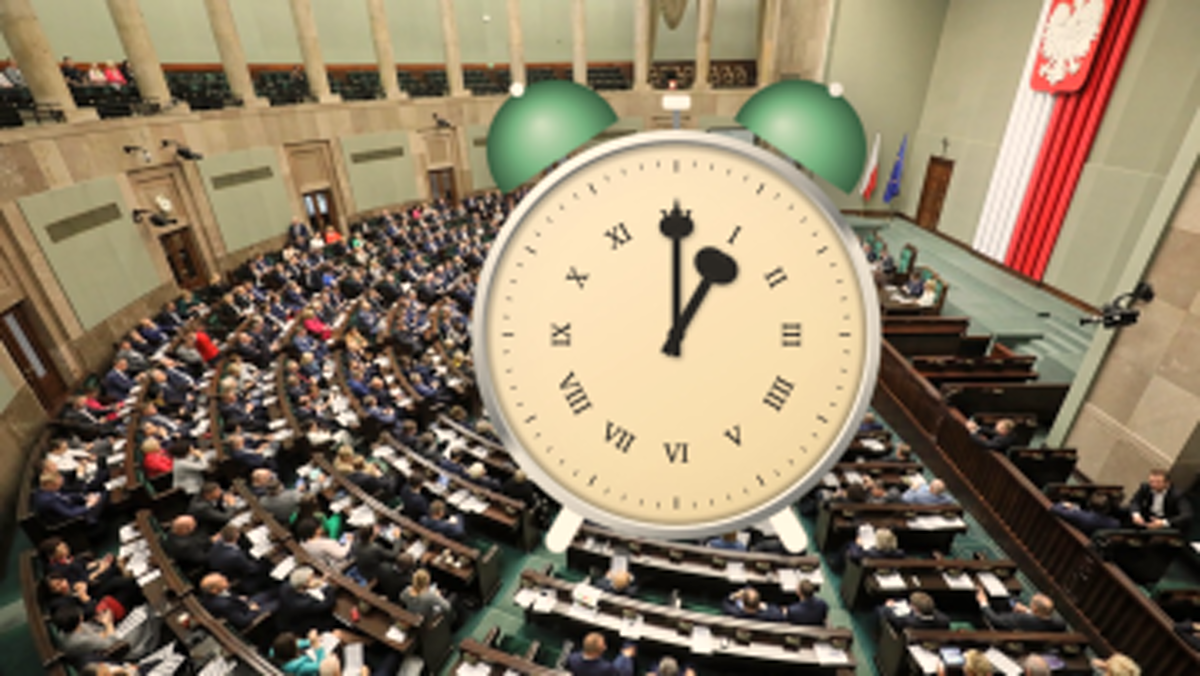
1:00
